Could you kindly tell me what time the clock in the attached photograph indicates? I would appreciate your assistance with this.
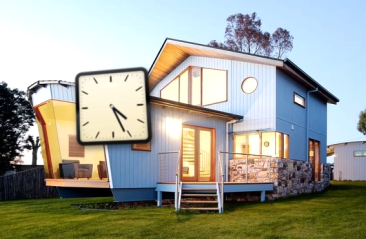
4:26
